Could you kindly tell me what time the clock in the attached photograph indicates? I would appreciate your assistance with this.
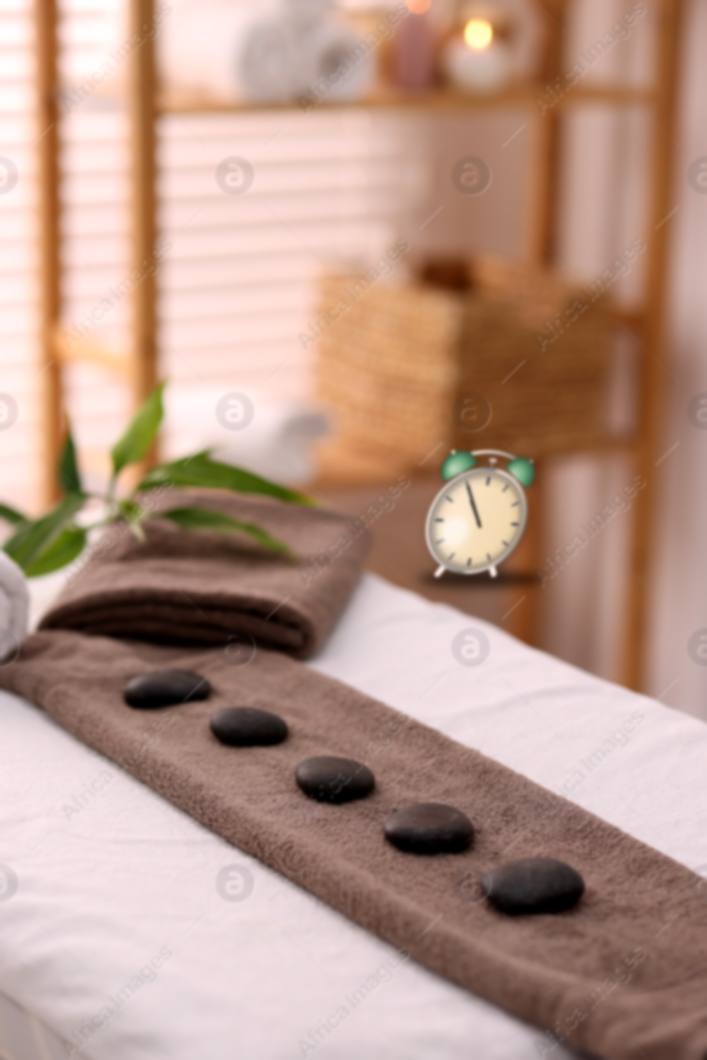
10:55
